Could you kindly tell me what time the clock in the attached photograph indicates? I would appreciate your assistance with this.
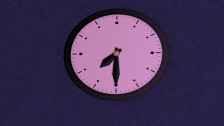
7:30
